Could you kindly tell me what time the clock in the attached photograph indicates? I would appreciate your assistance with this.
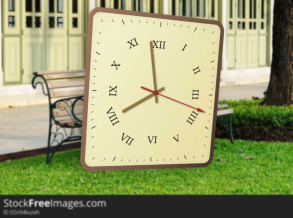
7:58:18
